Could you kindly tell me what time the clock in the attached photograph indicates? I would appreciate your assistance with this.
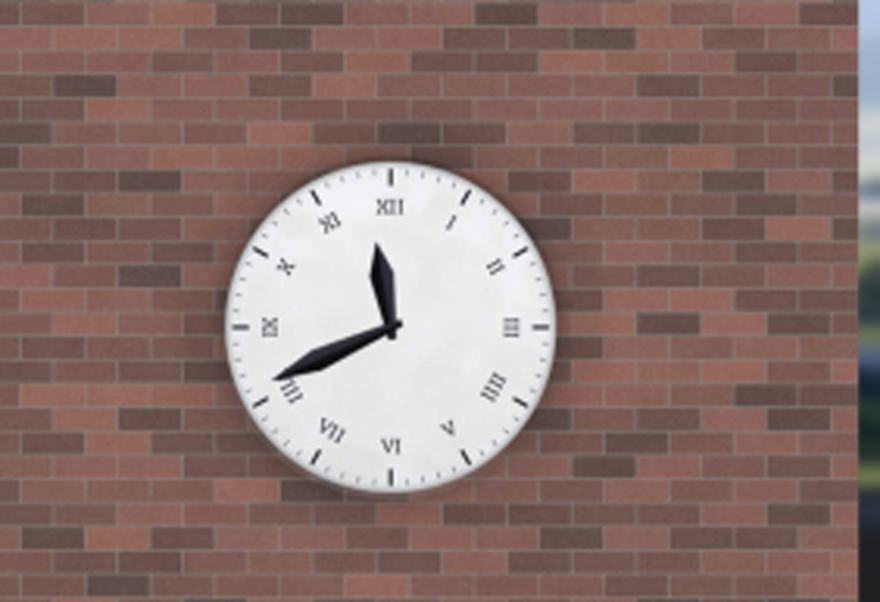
11:41
